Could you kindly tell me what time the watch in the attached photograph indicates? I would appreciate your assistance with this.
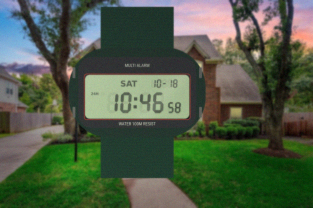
10:46:58
